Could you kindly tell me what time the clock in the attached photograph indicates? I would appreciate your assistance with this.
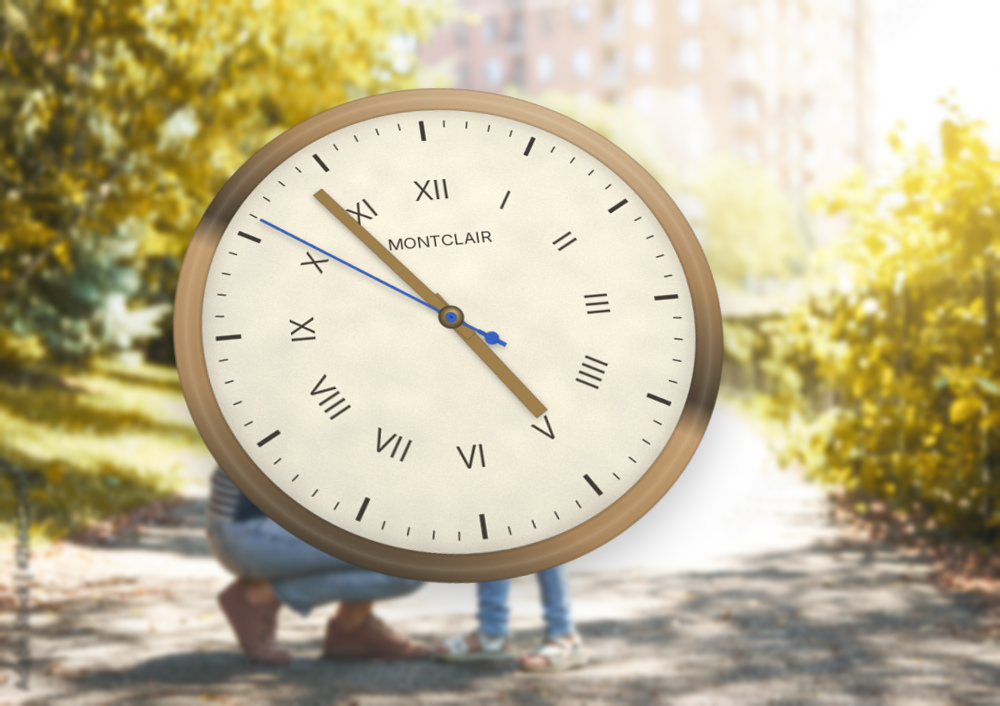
4:53:51
